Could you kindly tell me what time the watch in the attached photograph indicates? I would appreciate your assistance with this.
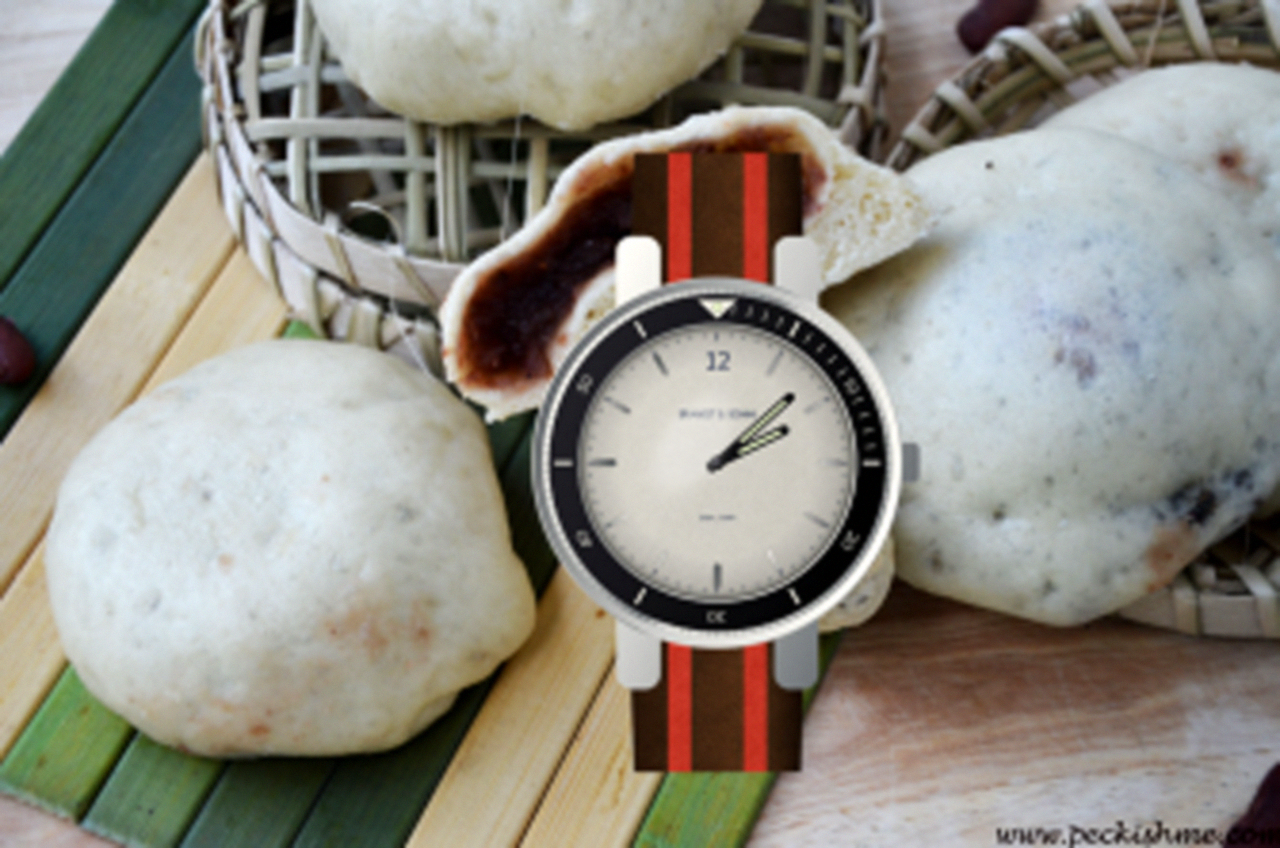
2:08
